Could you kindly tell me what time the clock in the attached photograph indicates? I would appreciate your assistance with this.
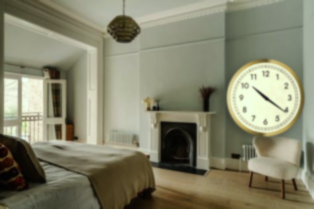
10:21
